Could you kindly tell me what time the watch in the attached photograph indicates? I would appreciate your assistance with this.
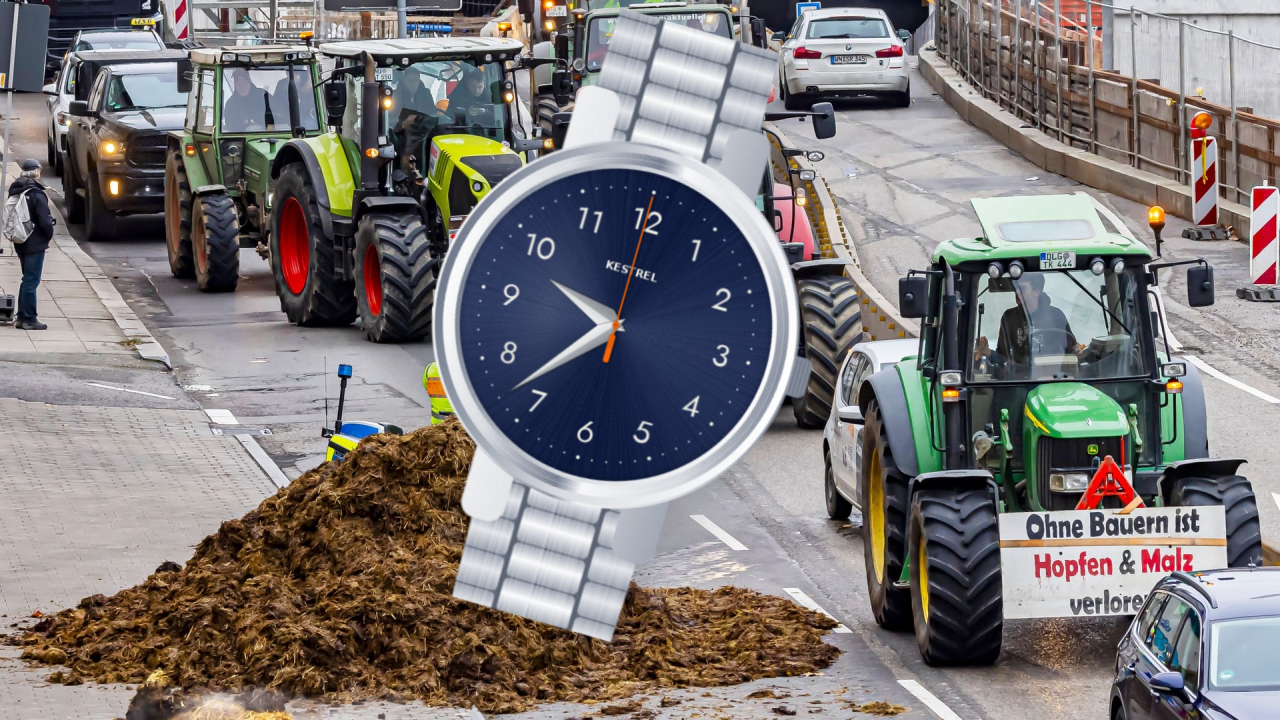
9:37:00
